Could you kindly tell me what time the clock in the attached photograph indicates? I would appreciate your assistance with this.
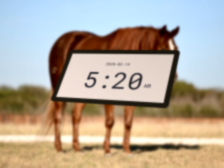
5:20
